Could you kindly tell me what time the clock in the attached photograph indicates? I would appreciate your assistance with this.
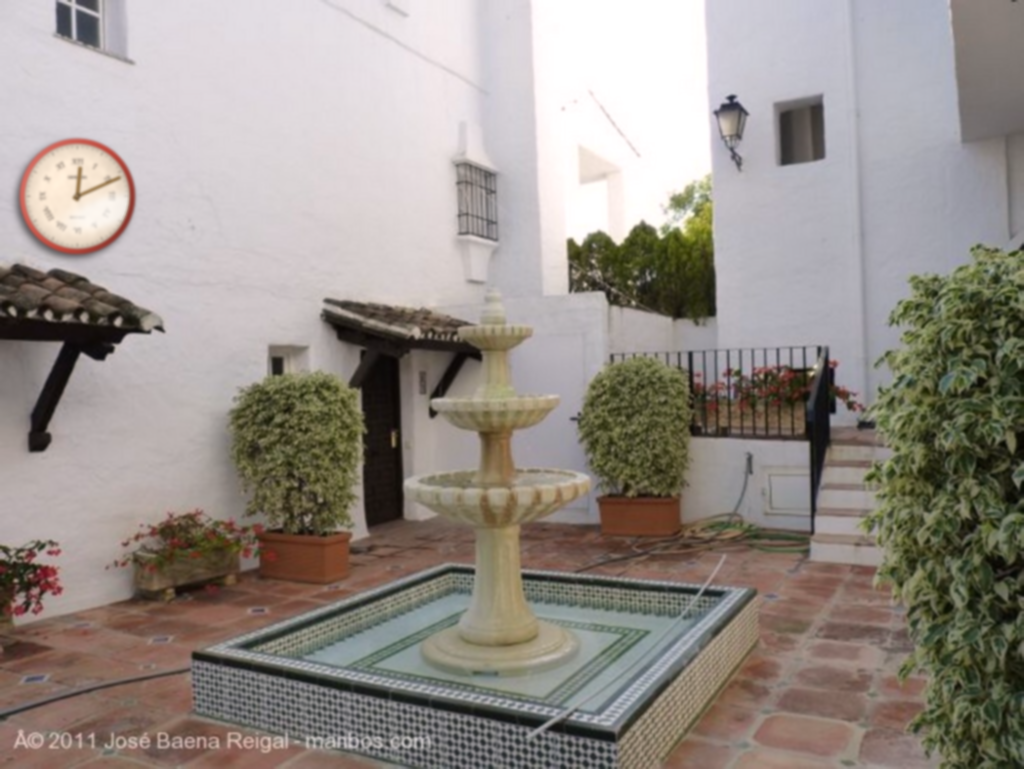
12:11
